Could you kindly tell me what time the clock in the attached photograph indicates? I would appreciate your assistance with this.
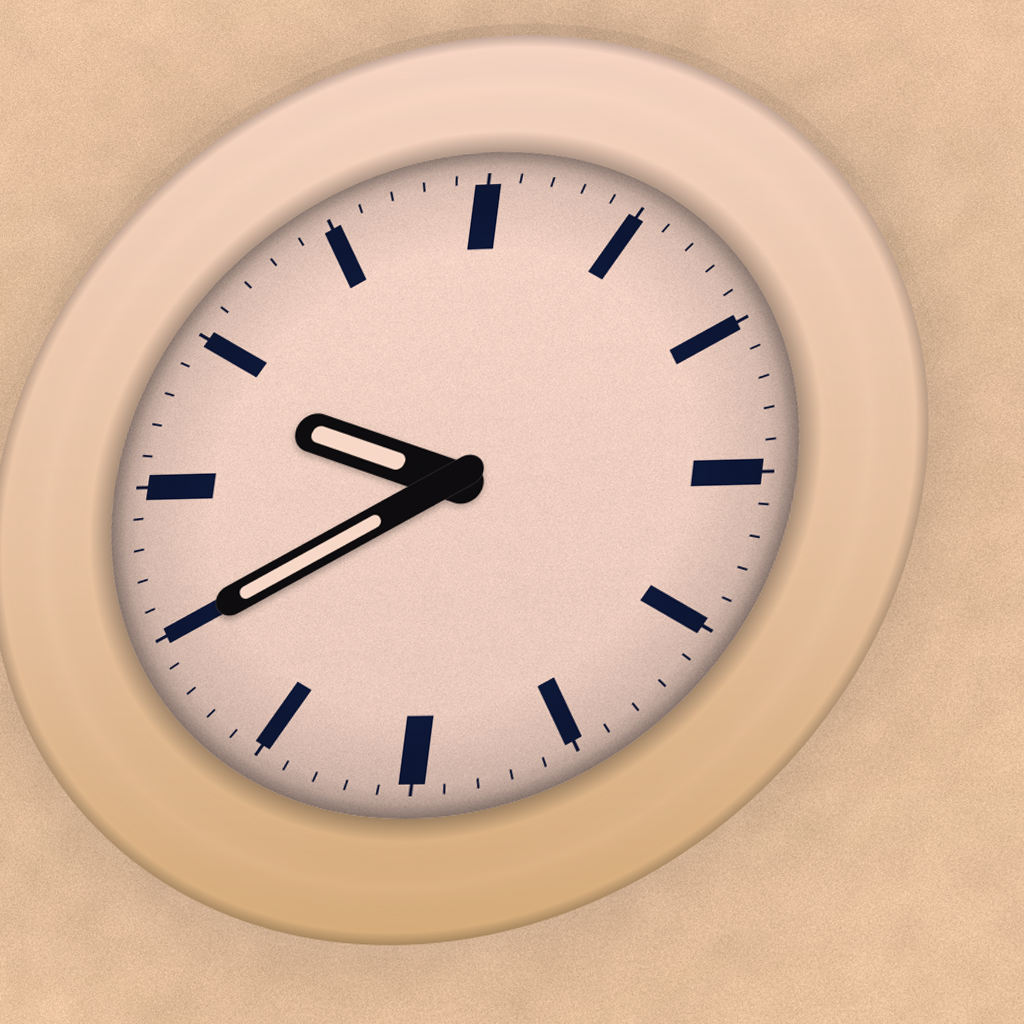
9:40
